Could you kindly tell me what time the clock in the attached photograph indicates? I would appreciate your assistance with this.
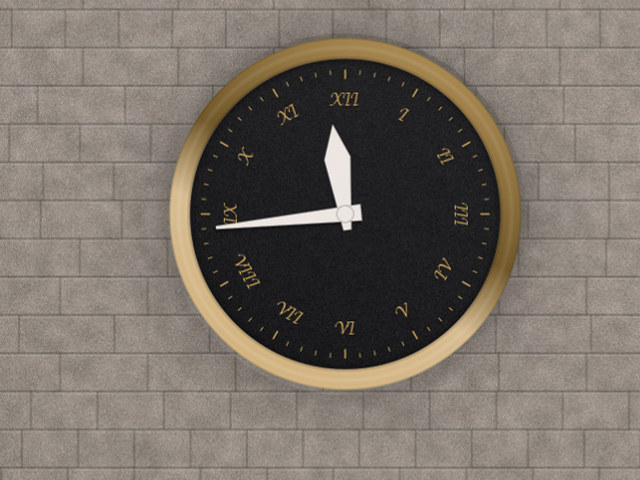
11:44
